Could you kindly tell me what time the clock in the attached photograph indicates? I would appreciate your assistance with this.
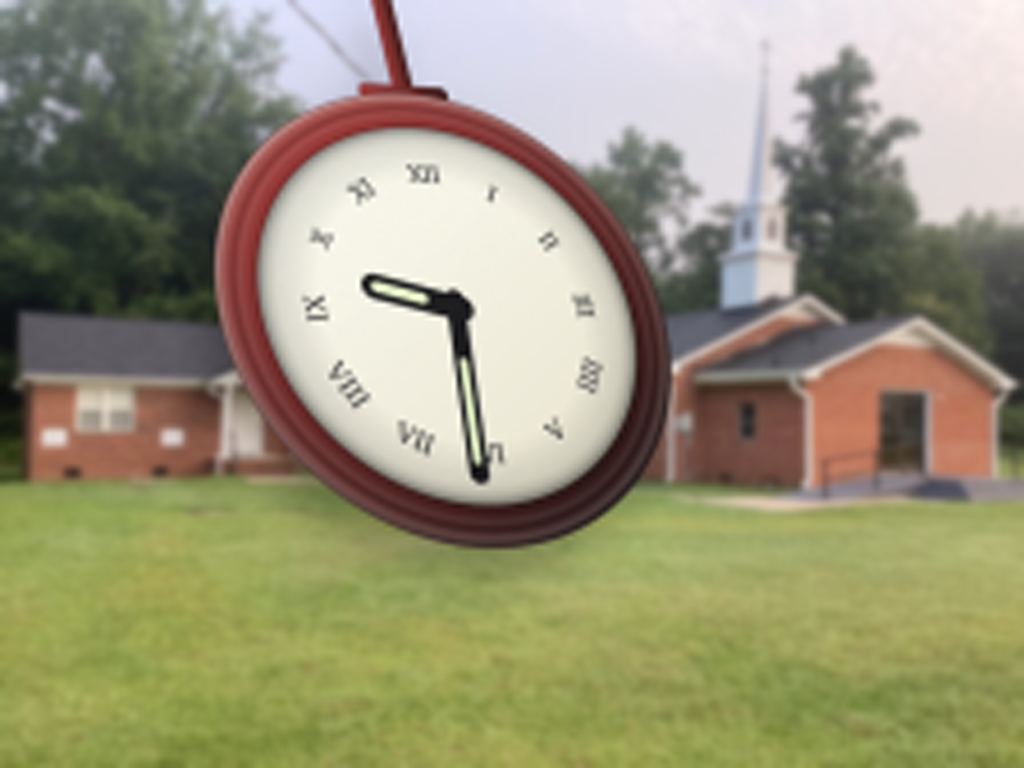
9:31
